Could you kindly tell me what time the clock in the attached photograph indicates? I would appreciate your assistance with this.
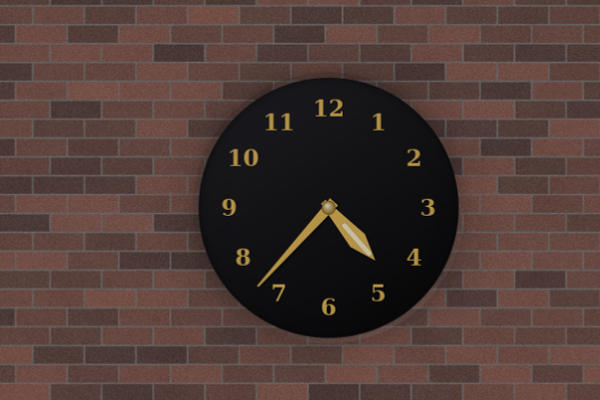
4:37
